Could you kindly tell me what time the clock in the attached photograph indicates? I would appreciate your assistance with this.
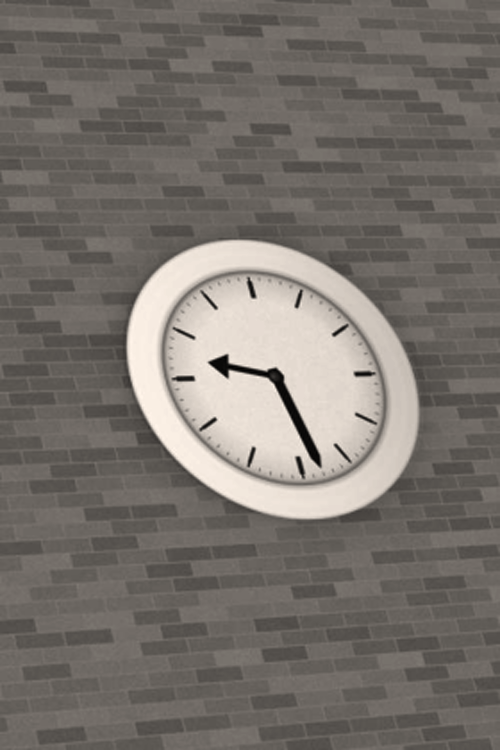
9:28
